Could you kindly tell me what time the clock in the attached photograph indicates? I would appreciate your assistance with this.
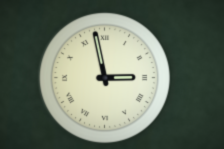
2:58
